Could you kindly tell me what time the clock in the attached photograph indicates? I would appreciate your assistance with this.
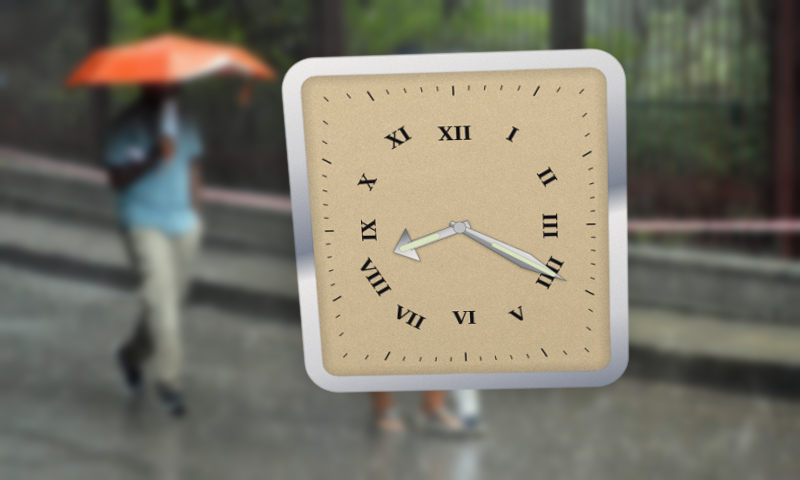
8:20
